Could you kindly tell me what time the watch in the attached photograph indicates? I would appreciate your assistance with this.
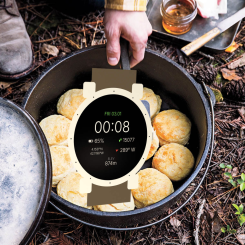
0:08
